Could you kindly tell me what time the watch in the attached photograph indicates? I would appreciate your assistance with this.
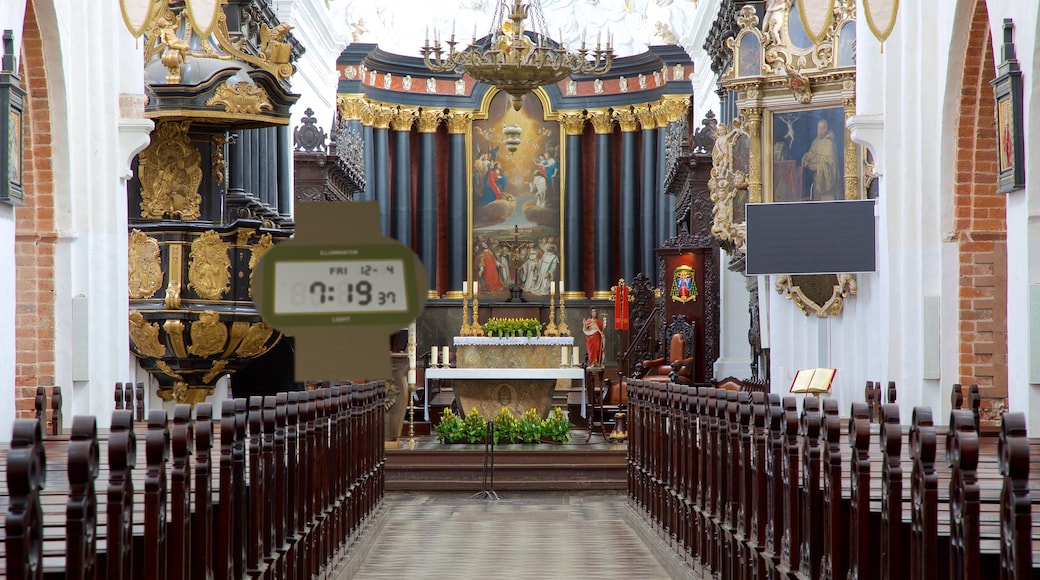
7:19:37
